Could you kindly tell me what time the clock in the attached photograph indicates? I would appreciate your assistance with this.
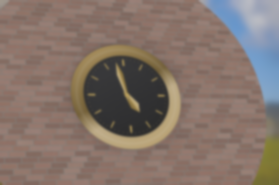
4:58
